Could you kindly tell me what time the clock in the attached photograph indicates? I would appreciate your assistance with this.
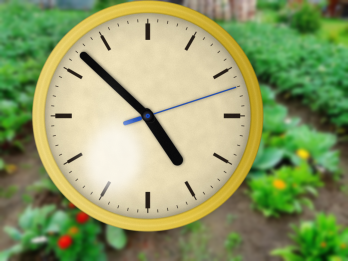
4:52:12
